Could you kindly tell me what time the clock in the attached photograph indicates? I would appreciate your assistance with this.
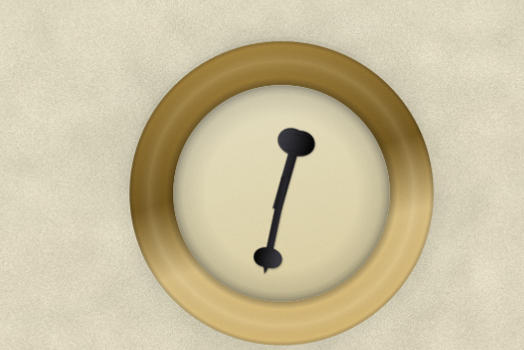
12:32
